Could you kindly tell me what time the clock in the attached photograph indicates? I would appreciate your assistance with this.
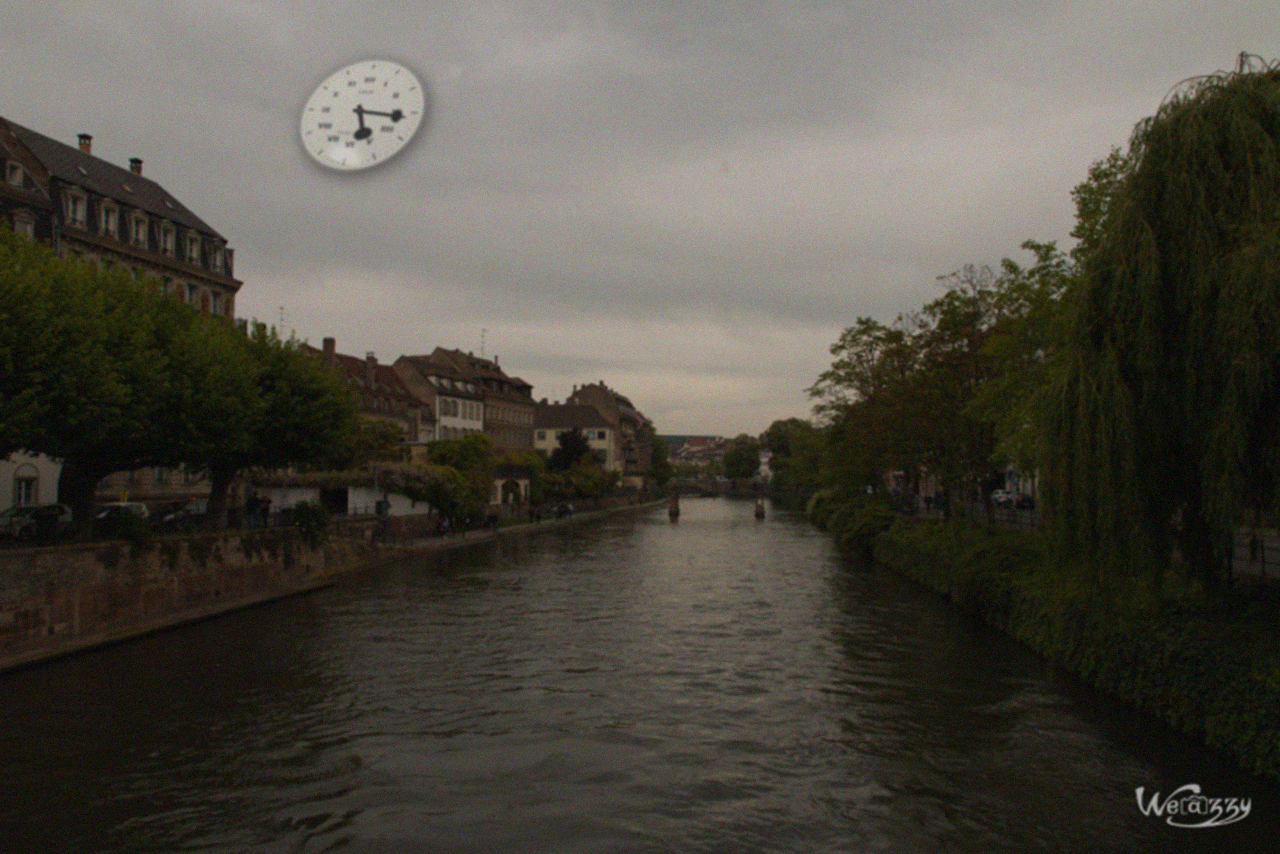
5:16
